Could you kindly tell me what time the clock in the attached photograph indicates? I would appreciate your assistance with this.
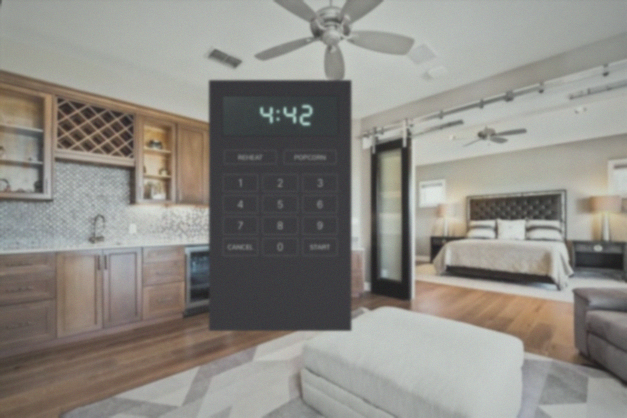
4:42
